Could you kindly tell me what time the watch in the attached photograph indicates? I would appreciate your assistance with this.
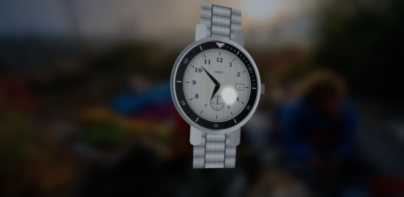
6:52
